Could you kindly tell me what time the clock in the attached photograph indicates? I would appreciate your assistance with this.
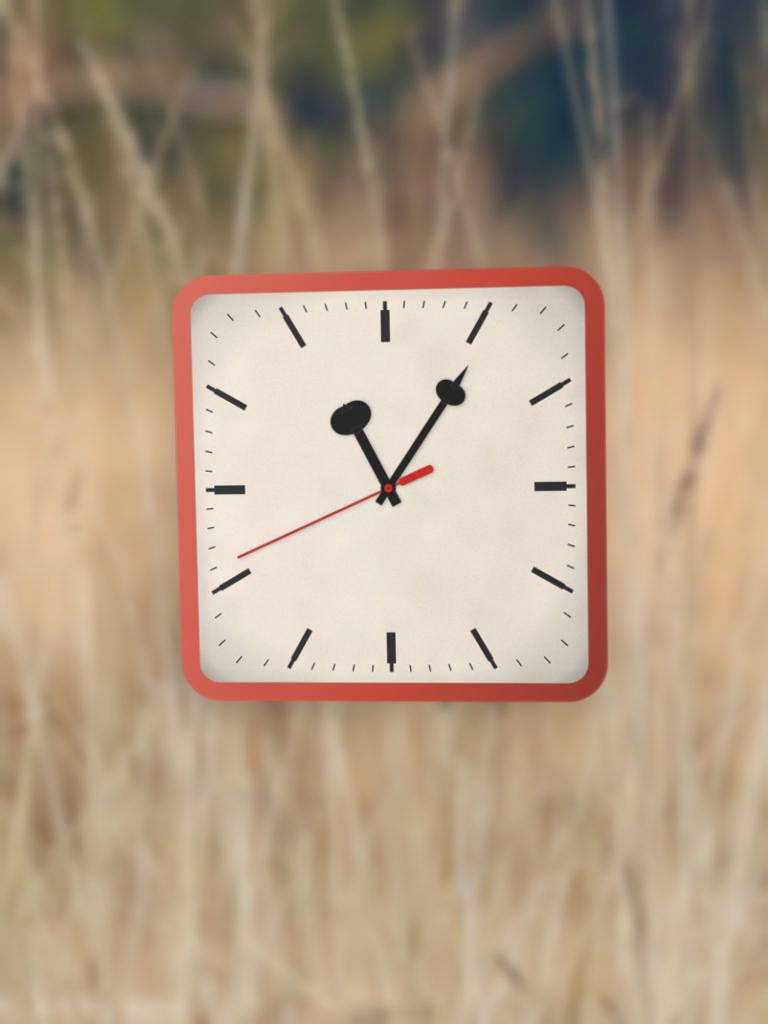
11:05:41
